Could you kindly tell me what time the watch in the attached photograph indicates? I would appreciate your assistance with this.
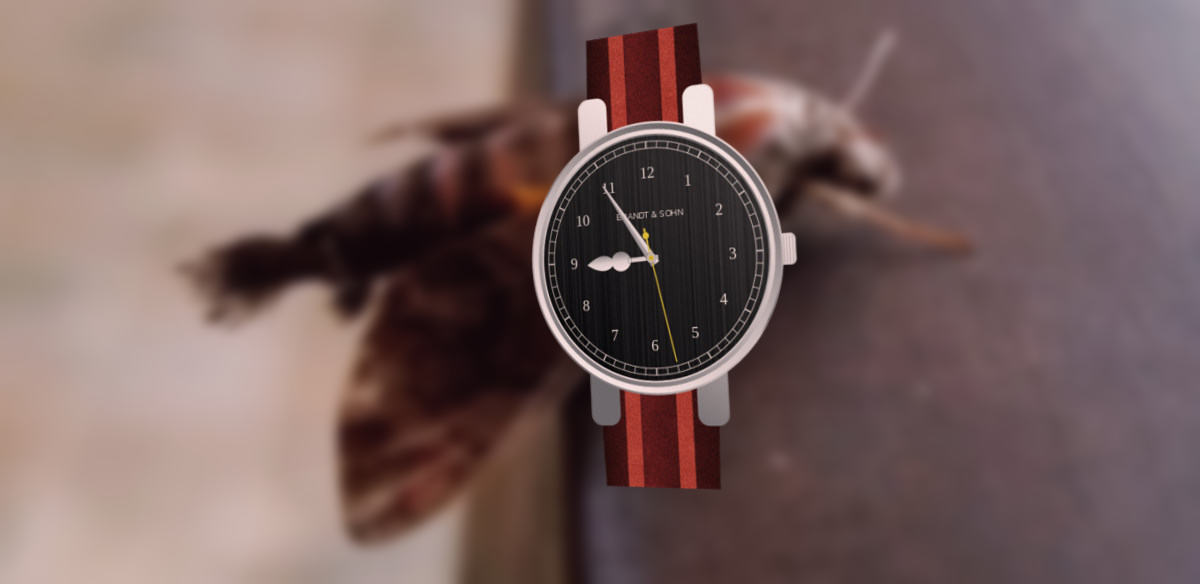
8:54:28
